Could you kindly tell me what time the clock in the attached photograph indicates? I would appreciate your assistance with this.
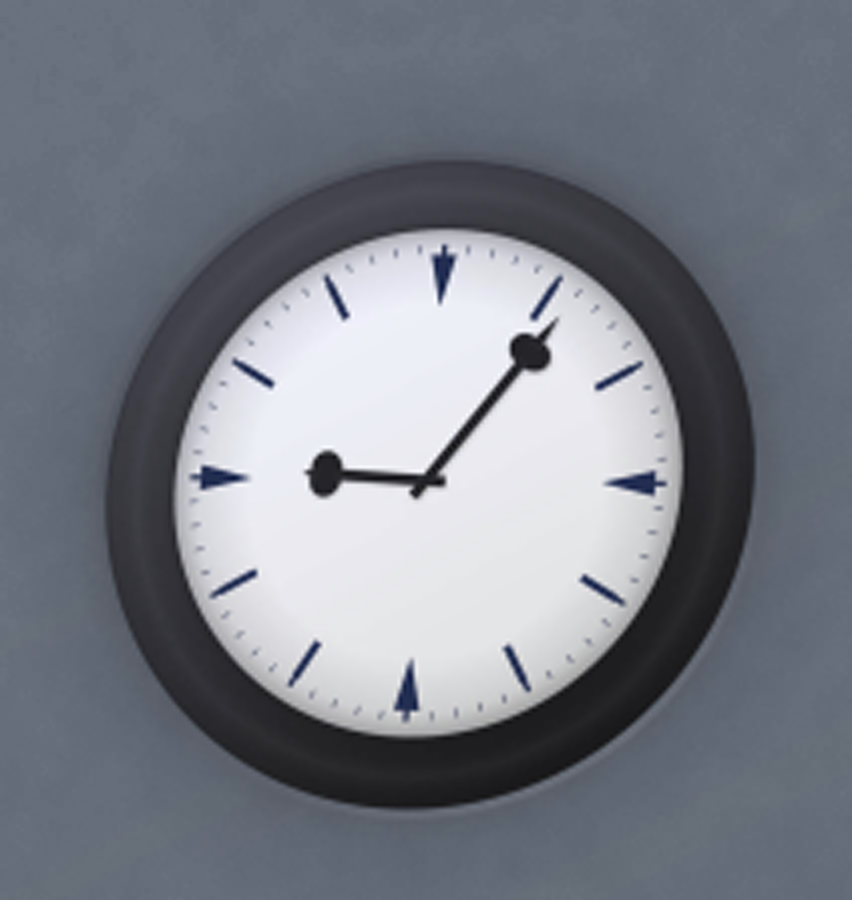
9:06
